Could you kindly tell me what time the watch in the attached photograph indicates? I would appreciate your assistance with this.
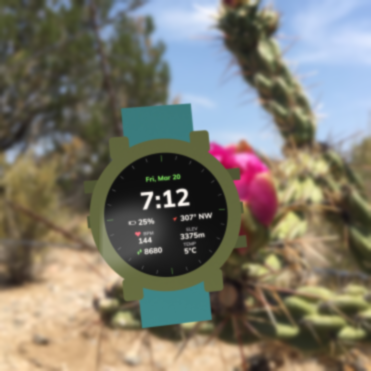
7:12
